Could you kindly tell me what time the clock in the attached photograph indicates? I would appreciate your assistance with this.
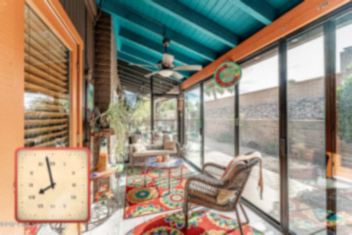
7:58
